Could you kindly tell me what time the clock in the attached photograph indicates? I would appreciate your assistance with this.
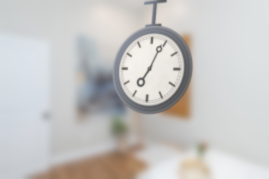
7:04
